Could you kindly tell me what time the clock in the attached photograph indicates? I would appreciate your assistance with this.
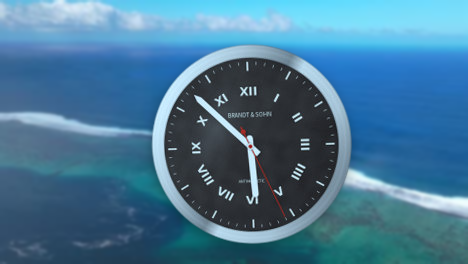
5:52:26
